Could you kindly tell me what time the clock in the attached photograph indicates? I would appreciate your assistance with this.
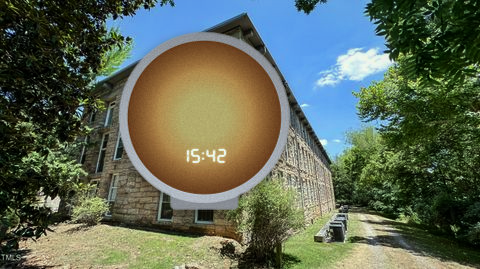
15:42
